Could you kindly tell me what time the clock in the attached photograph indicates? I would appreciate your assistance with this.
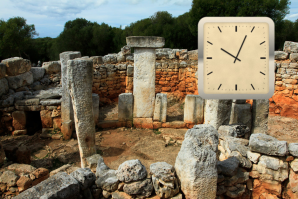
10:04
